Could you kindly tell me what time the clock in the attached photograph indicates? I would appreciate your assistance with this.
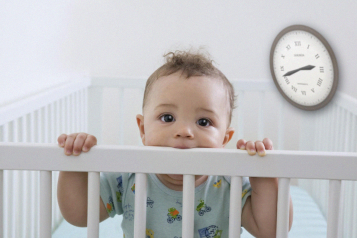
2:42
